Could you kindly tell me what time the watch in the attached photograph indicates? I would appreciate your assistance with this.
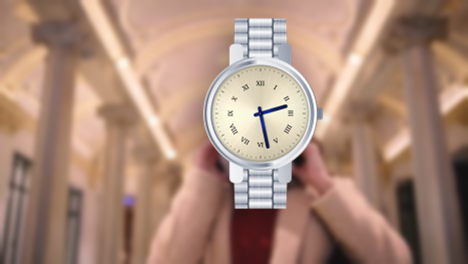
2:28
